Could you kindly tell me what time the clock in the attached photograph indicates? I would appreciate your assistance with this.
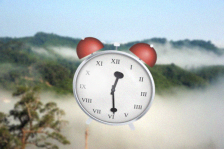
12:29
